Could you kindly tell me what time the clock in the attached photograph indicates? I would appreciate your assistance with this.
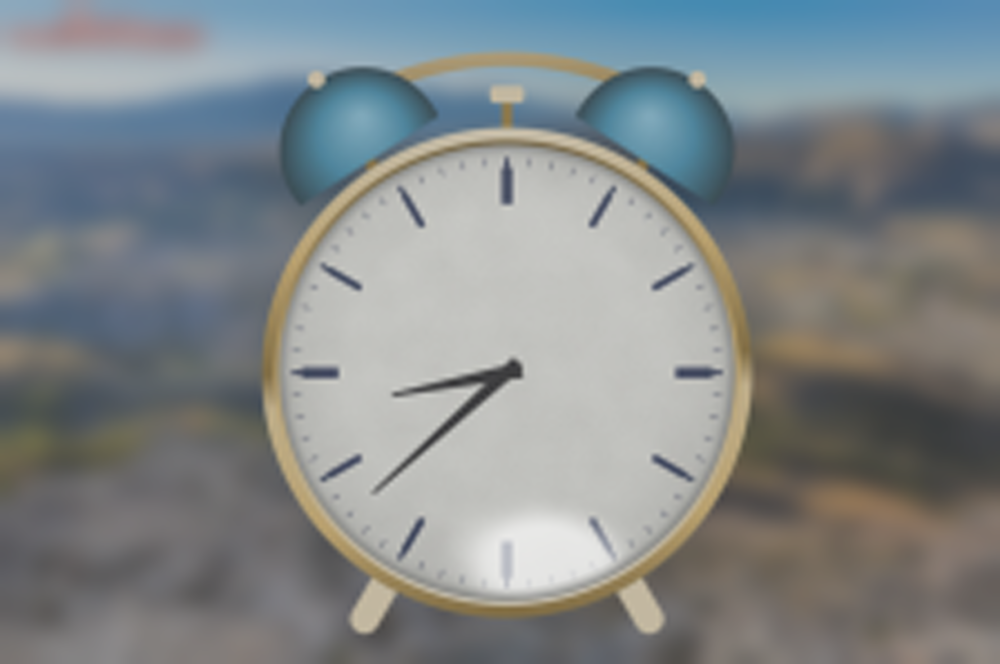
8:38
